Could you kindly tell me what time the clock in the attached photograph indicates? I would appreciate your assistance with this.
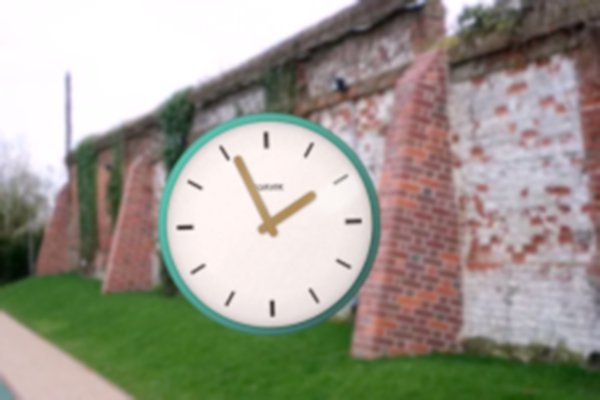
1:56
